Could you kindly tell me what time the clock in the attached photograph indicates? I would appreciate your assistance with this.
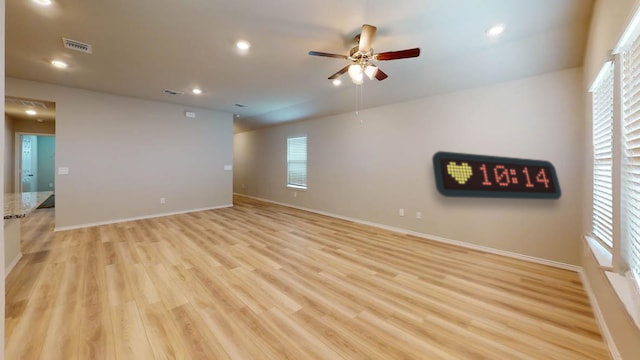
10:14
